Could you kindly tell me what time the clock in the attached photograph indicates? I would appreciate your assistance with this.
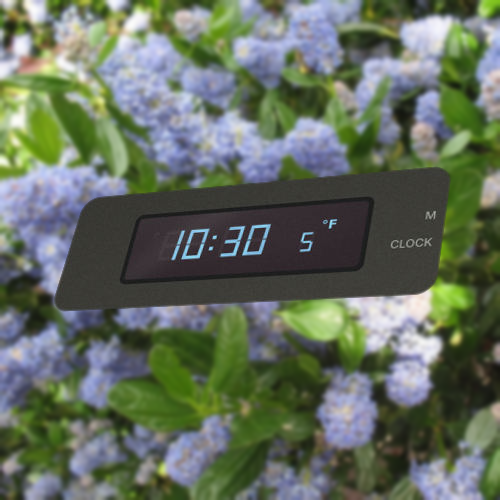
10:30
